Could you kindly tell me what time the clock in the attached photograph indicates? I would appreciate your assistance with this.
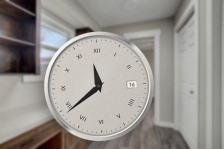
11:39
